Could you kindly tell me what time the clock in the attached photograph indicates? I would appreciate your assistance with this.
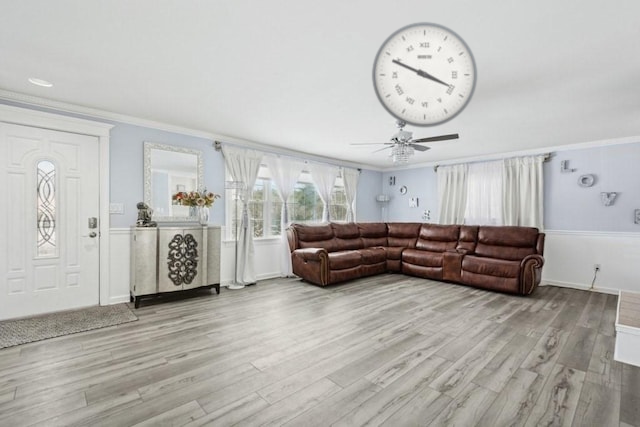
3:49
